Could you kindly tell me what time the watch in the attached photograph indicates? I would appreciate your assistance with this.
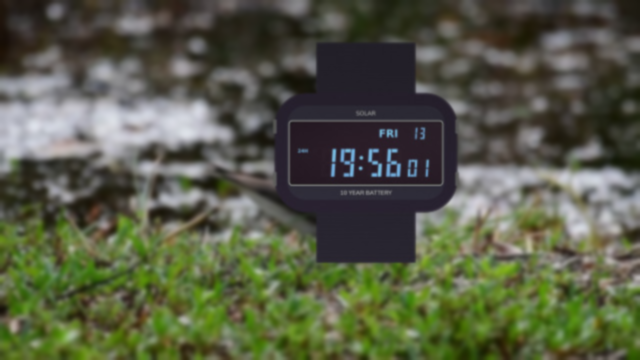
19:56:01
